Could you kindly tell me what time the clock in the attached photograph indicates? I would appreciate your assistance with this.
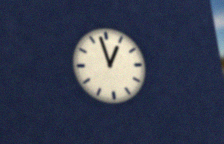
12:58
